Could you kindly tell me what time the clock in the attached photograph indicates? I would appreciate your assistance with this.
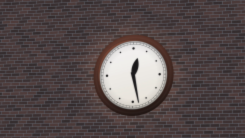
12:28
